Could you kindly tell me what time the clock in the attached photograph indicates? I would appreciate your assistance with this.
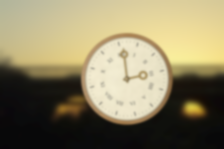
3:01
